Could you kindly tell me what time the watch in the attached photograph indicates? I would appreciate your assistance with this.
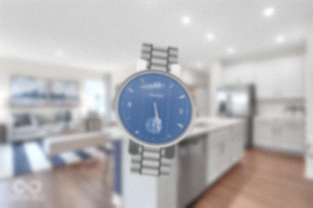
5:28
